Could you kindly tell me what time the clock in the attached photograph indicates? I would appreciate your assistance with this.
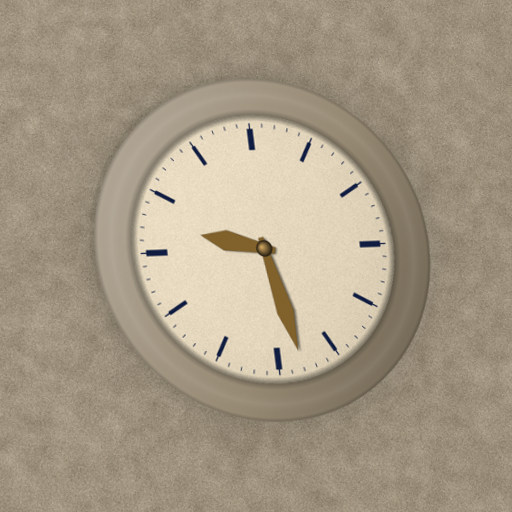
9:28
